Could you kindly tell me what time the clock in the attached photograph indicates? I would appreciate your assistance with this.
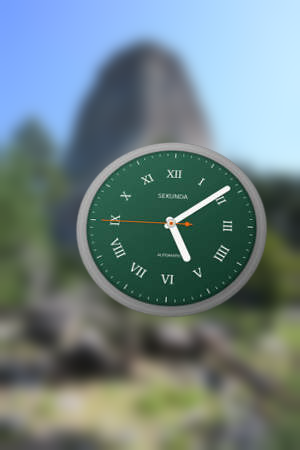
5:08:45
